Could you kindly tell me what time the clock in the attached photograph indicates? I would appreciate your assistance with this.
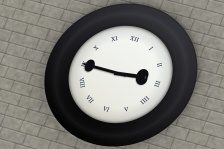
2:45
